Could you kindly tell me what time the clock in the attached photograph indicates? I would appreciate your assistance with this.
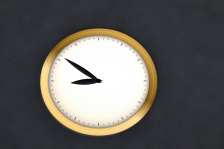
8:51
